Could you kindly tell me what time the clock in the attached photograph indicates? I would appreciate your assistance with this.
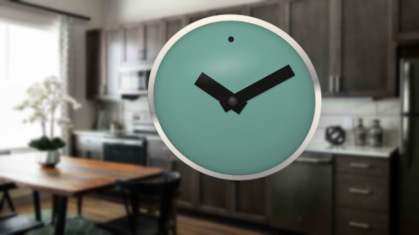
10:10
